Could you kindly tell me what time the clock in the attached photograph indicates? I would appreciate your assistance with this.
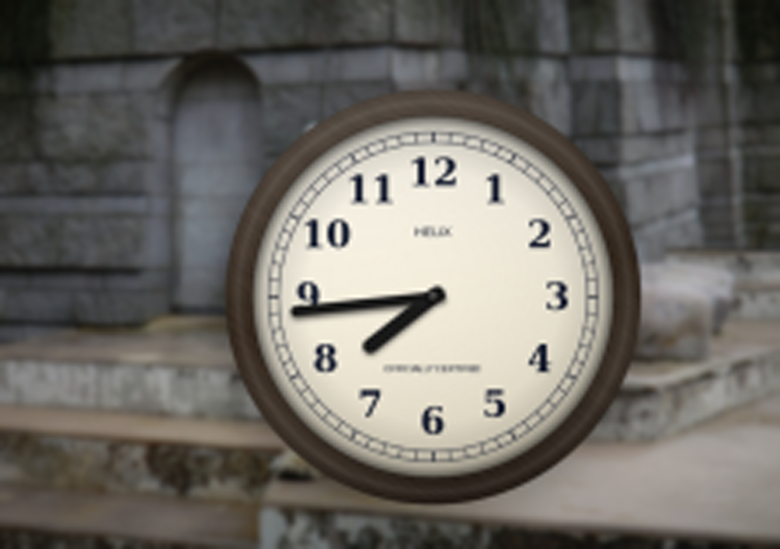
7:44
